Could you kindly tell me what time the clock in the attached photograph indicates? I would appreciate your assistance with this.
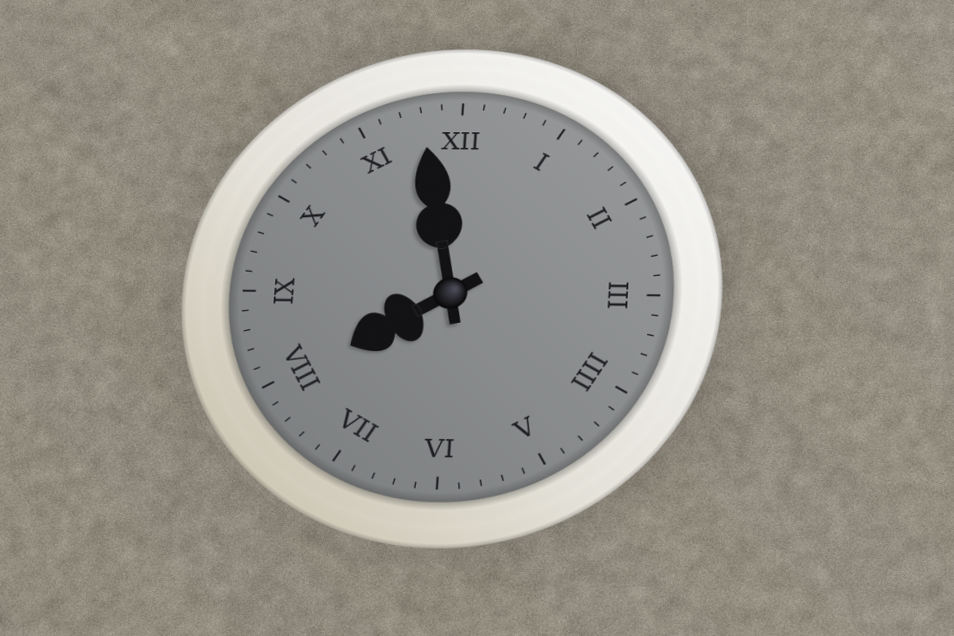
7:58
